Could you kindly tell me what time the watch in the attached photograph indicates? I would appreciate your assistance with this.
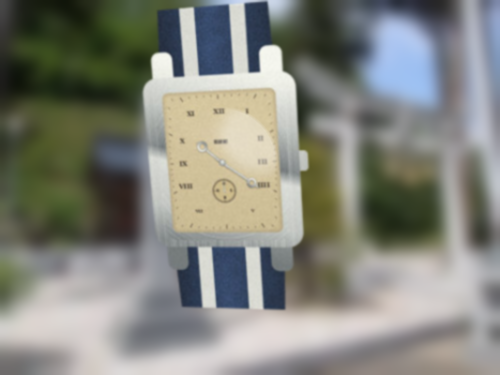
10:21
